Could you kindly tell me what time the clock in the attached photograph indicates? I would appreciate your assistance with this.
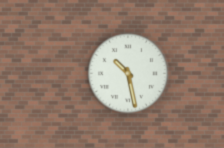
10:28
